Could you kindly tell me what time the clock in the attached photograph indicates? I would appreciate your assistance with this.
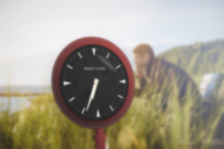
6:34
